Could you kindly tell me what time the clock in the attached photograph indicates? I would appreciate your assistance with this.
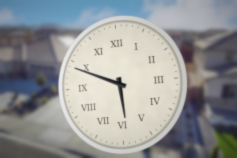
5:49
